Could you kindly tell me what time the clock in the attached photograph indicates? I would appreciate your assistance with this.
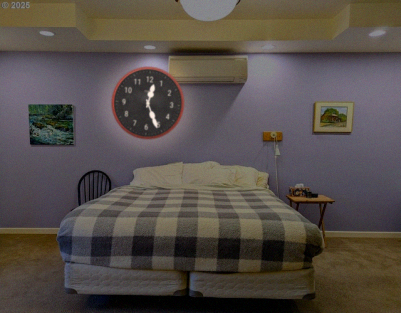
12:26
